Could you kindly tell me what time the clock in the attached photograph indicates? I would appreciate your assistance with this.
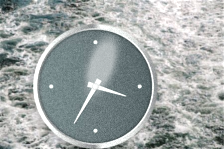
3:35
